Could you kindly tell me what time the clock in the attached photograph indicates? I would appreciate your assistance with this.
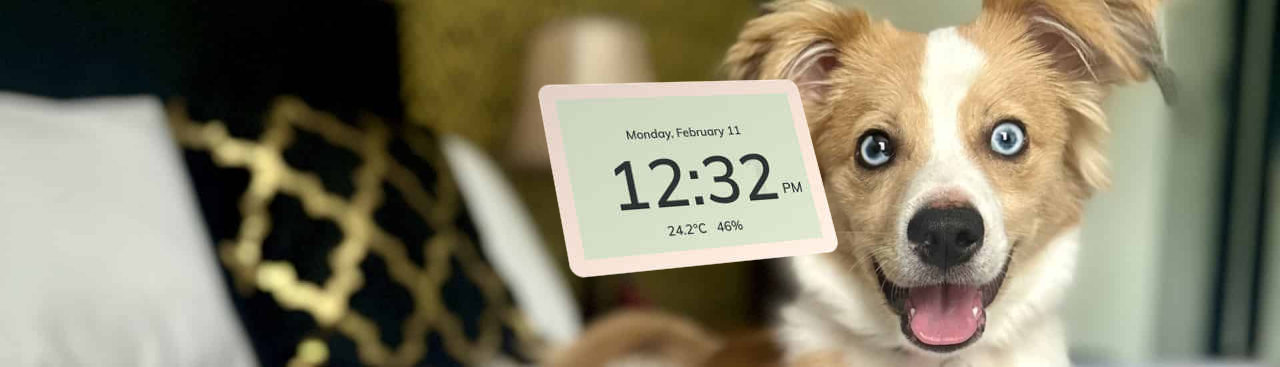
12:32
